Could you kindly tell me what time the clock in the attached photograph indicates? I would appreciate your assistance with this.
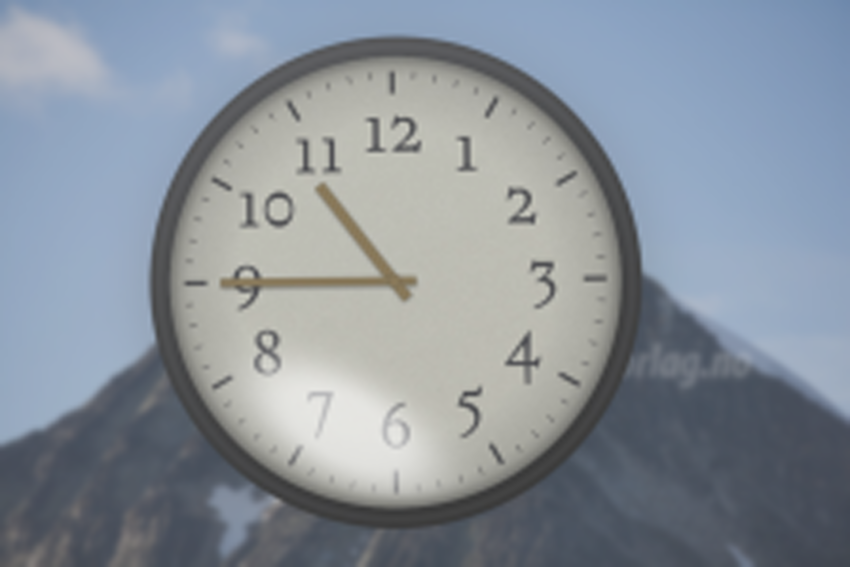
10:45
